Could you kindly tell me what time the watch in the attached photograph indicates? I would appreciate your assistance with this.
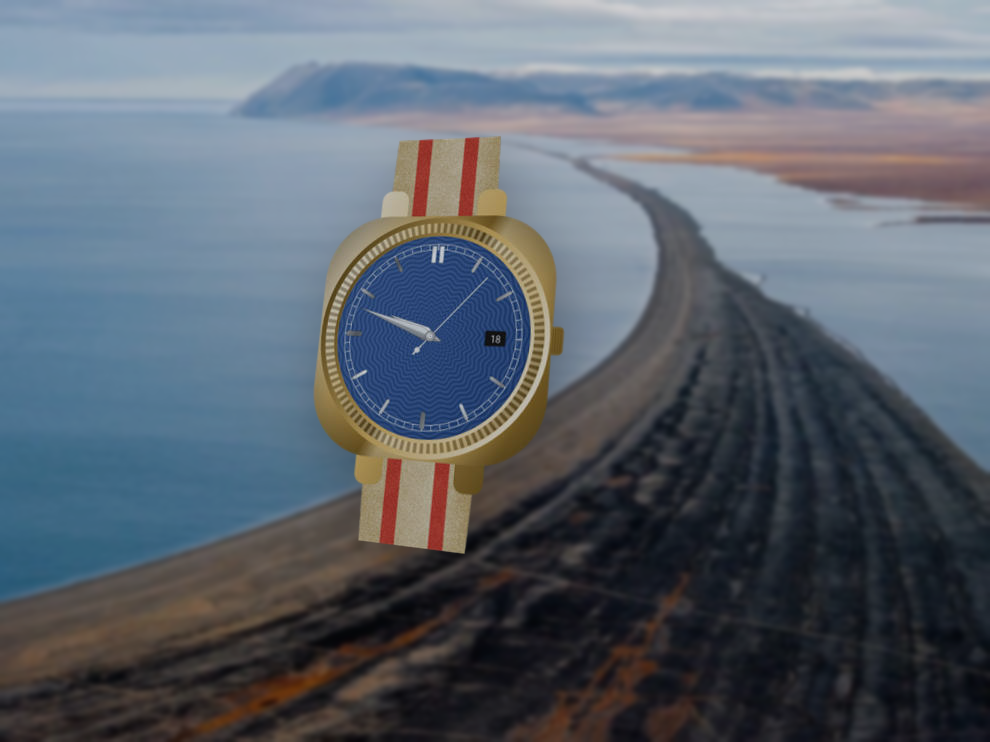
9:48:07
